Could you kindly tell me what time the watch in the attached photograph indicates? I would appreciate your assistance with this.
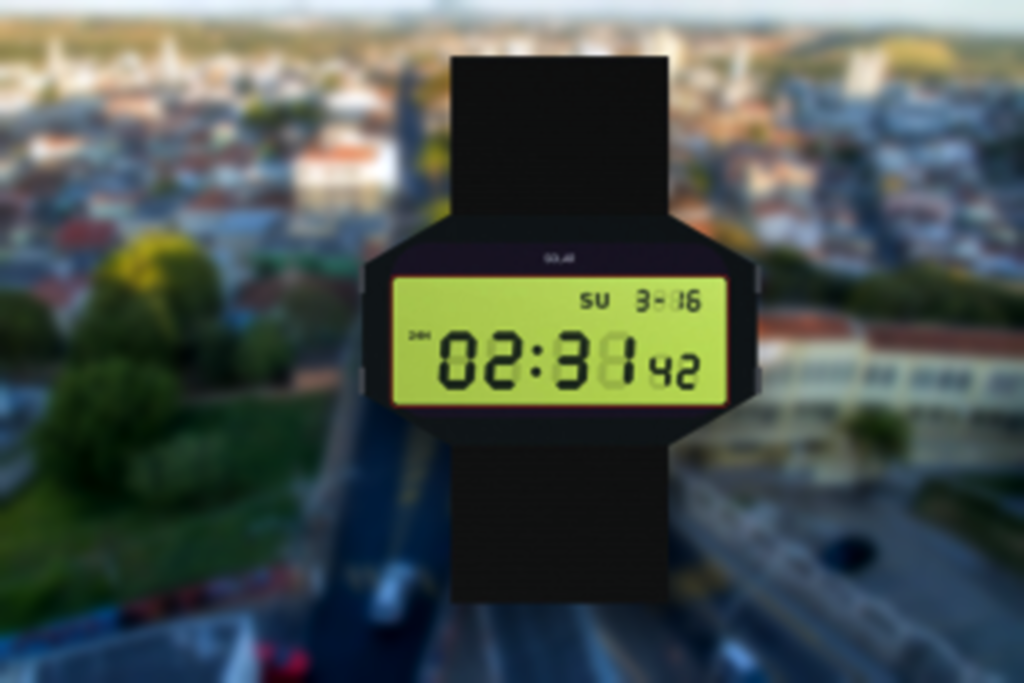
2:31:42
